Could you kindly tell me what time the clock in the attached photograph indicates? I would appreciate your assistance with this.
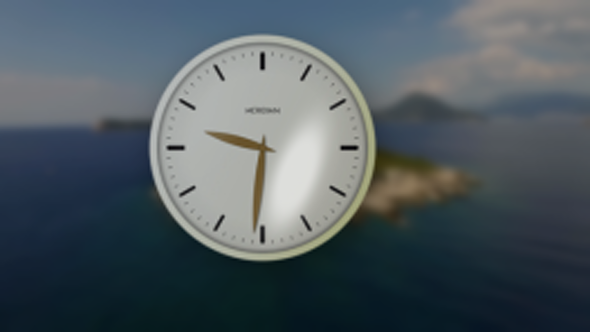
9:31
